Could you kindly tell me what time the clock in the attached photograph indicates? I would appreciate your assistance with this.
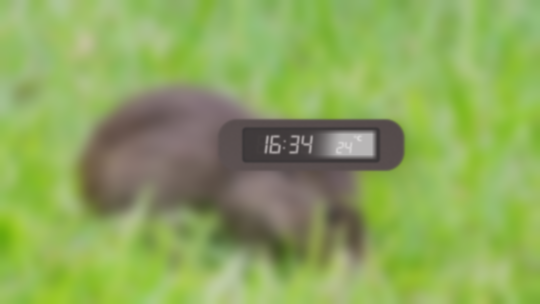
16:34
